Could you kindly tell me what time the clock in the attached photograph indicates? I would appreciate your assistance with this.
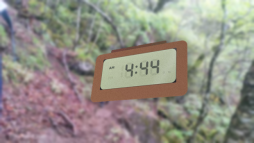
4:44
